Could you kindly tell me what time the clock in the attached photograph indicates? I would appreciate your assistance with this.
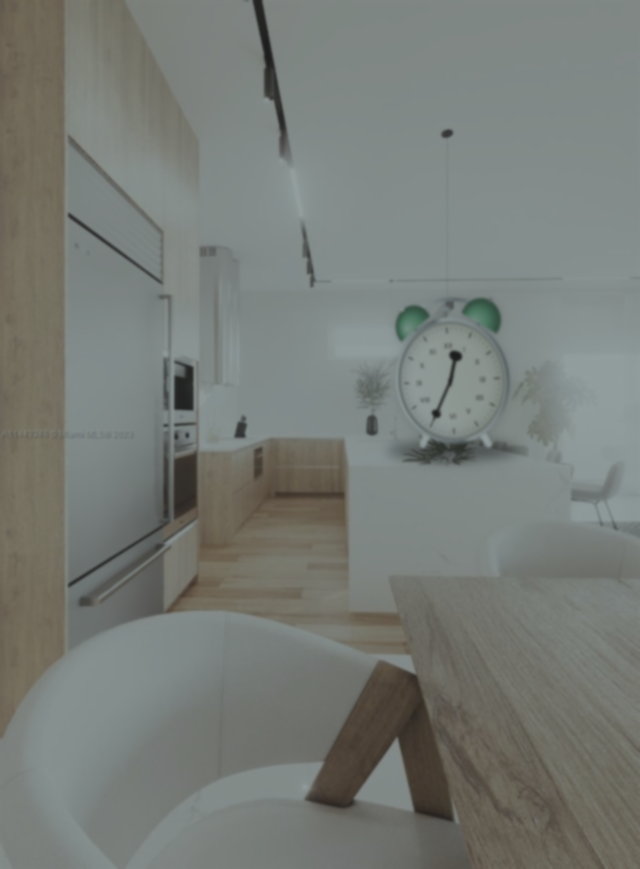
12:35
